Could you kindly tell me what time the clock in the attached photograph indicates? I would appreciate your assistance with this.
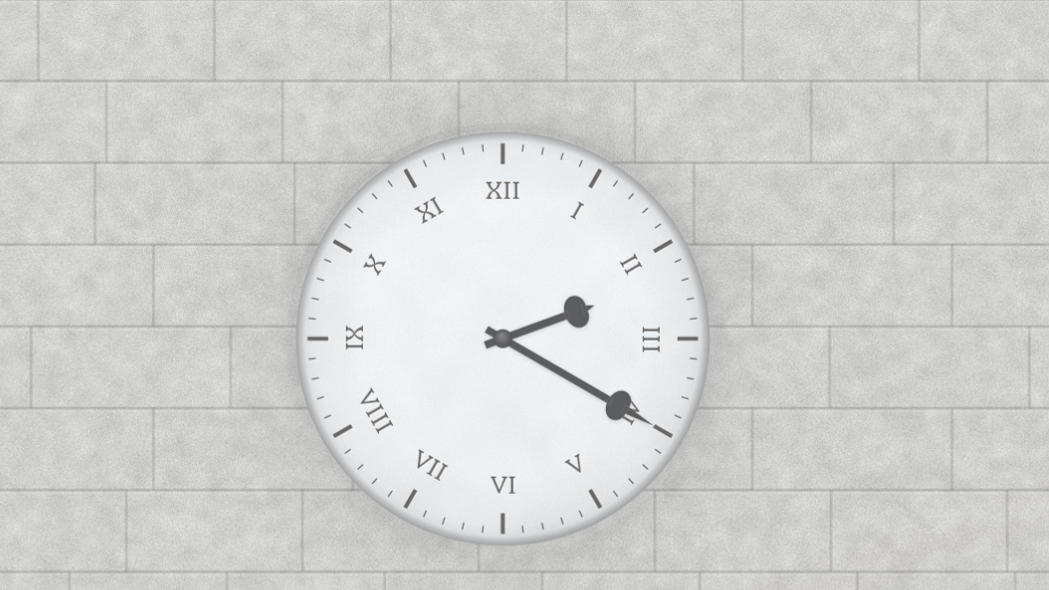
2:20
